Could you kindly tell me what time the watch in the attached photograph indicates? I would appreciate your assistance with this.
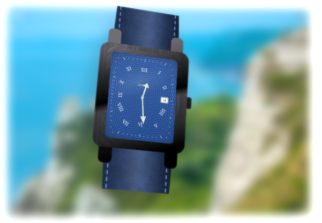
12:29
